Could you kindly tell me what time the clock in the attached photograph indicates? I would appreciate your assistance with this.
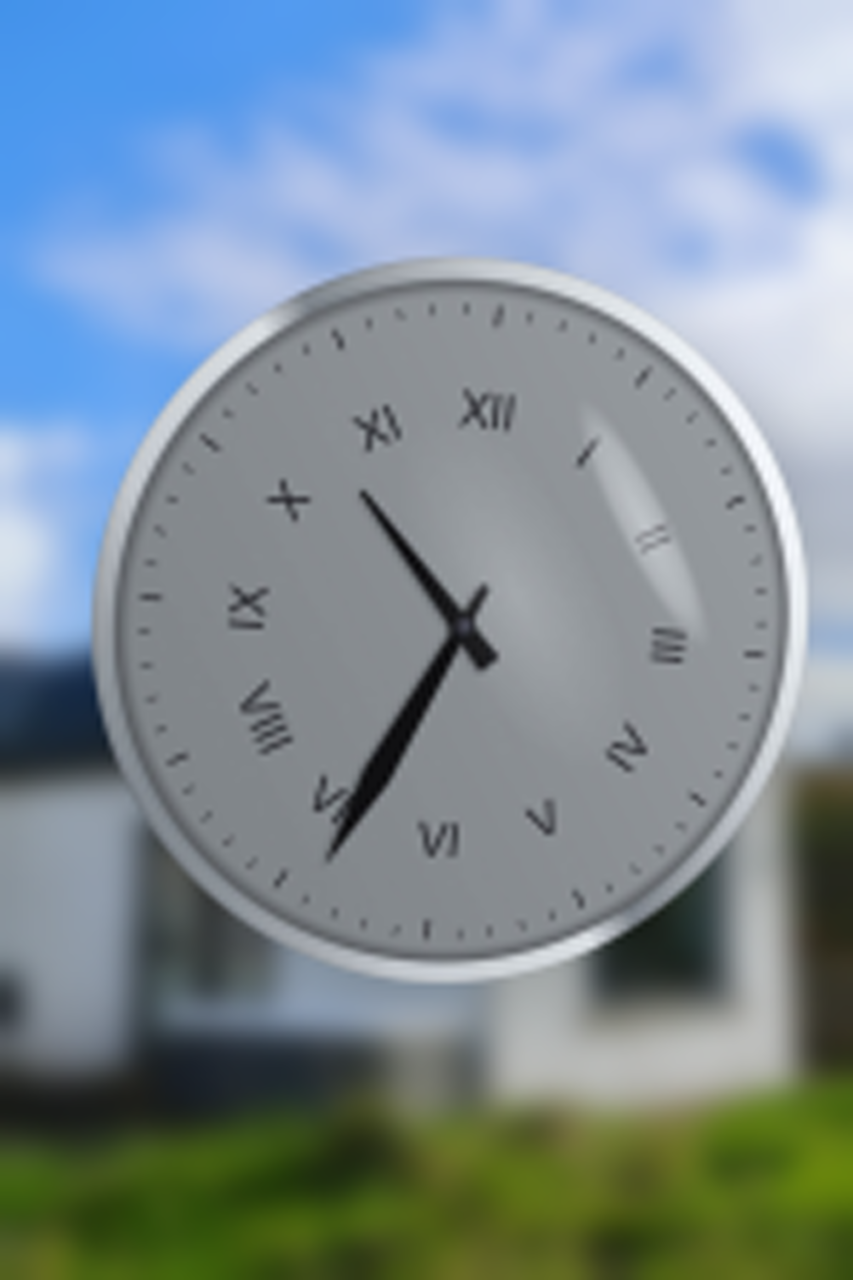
10:34
